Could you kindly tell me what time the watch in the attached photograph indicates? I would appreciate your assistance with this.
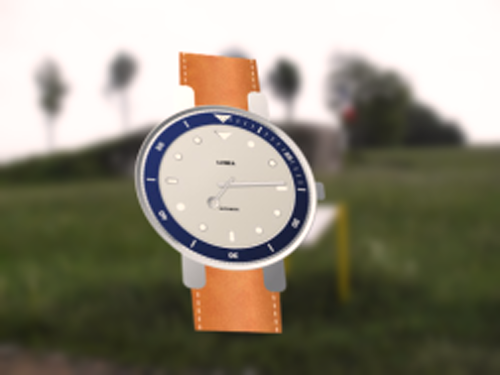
7:14
